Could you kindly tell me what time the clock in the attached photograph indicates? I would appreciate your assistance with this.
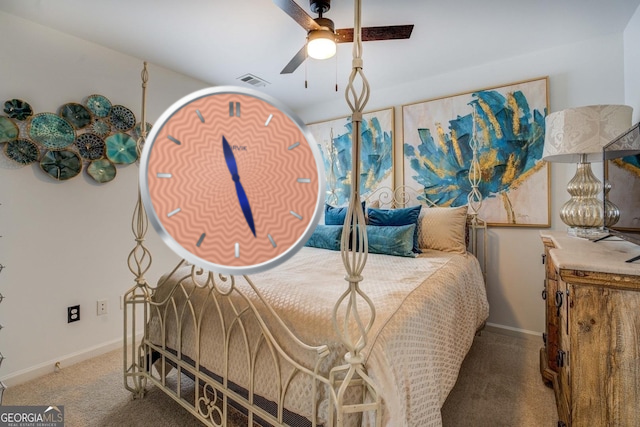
11:27
